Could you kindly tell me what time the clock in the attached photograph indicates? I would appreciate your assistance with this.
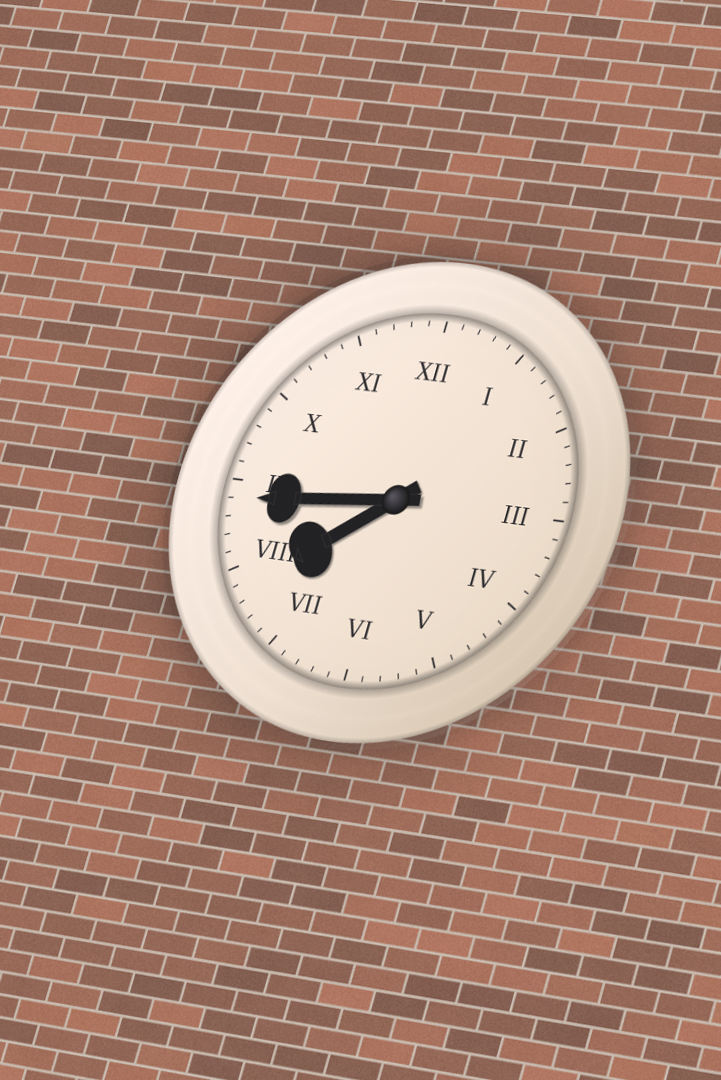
7:44
